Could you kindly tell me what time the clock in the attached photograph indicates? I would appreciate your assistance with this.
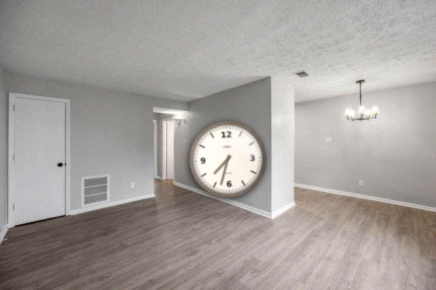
7:33
